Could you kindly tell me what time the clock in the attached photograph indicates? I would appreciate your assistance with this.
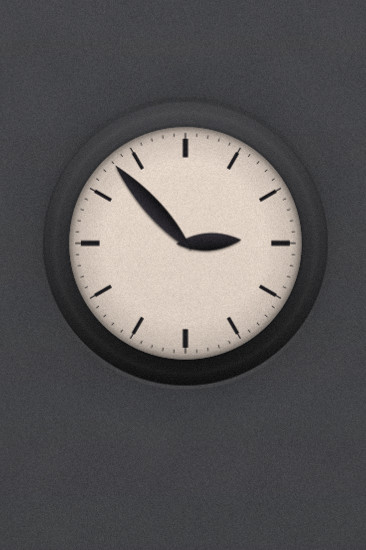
2:53
